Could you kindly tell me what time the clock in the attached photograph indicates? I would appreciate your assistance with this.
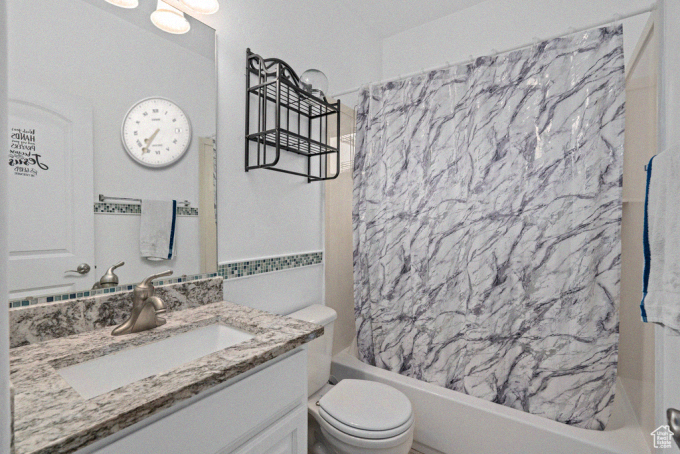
7:36
